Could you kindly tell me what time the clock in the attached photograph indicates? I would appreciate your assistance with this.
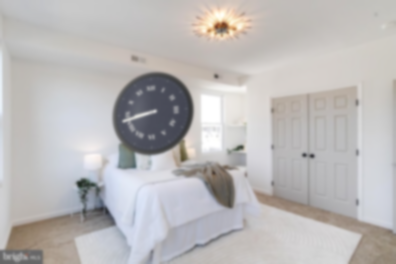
8:43
